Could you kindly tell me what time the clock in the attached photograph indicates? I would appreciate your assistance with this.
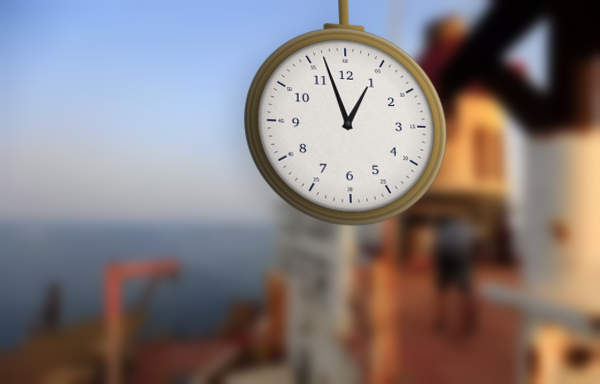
12:57
